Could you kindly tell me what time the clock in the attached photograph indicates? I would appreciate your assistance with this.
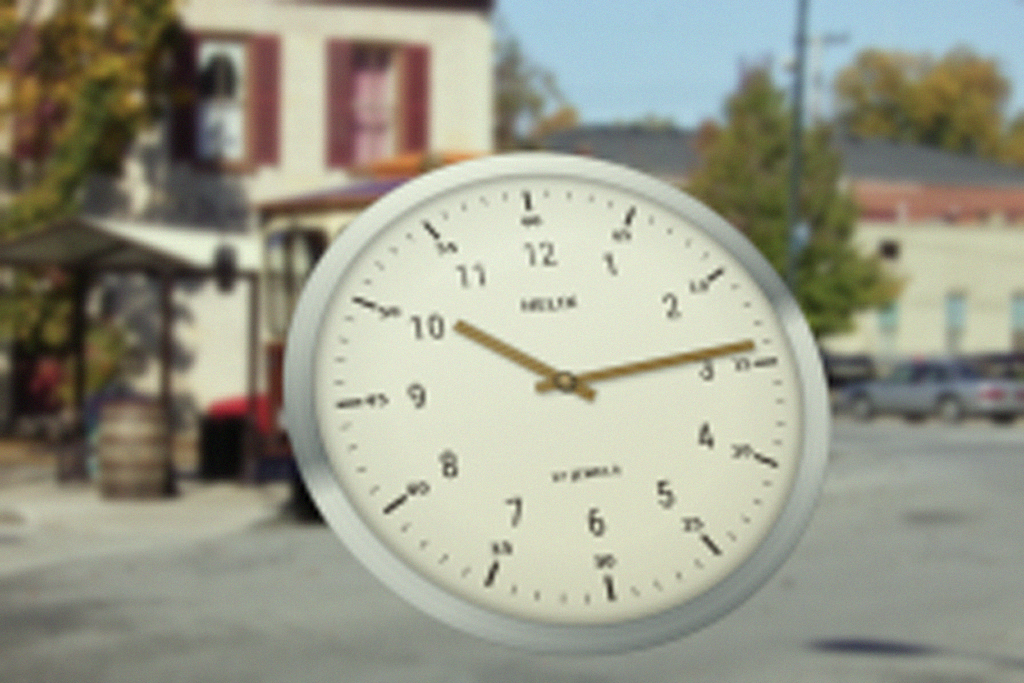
10:14
